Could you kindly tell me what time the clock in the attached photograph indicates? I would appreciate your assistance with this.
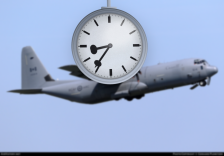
8:36
